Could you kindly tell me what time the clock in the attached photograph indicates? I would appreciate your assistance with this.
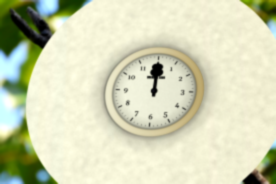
12:00
